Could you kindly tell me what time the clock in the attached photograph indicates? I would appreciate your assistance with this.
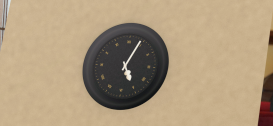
5:04
